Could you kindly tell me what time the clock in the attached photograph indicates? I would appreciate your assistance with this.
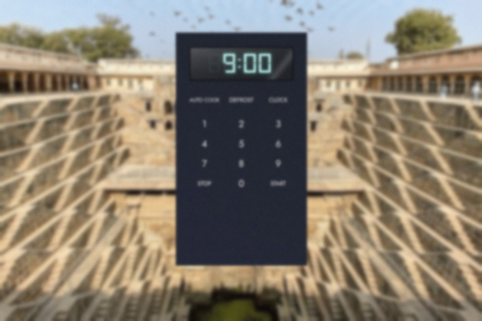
9:00
